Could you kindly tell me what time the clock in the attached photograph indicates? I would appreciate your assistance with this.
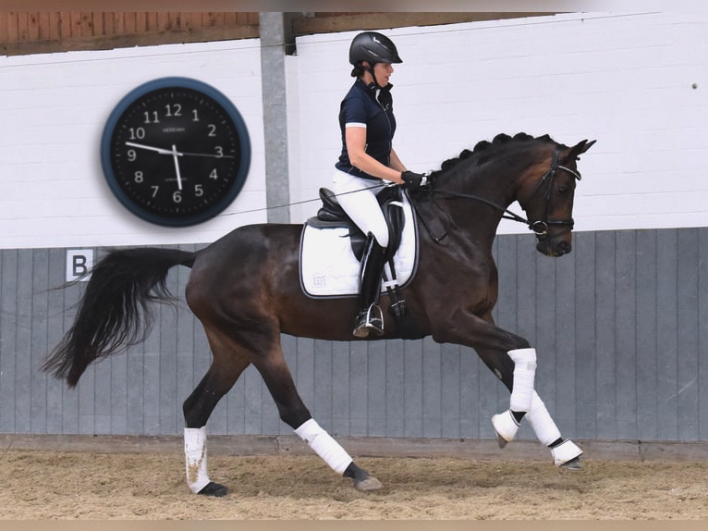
5:47:16
